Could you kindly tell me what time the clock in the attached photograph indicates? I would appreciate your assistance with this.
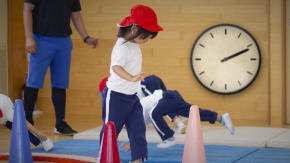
2:11
